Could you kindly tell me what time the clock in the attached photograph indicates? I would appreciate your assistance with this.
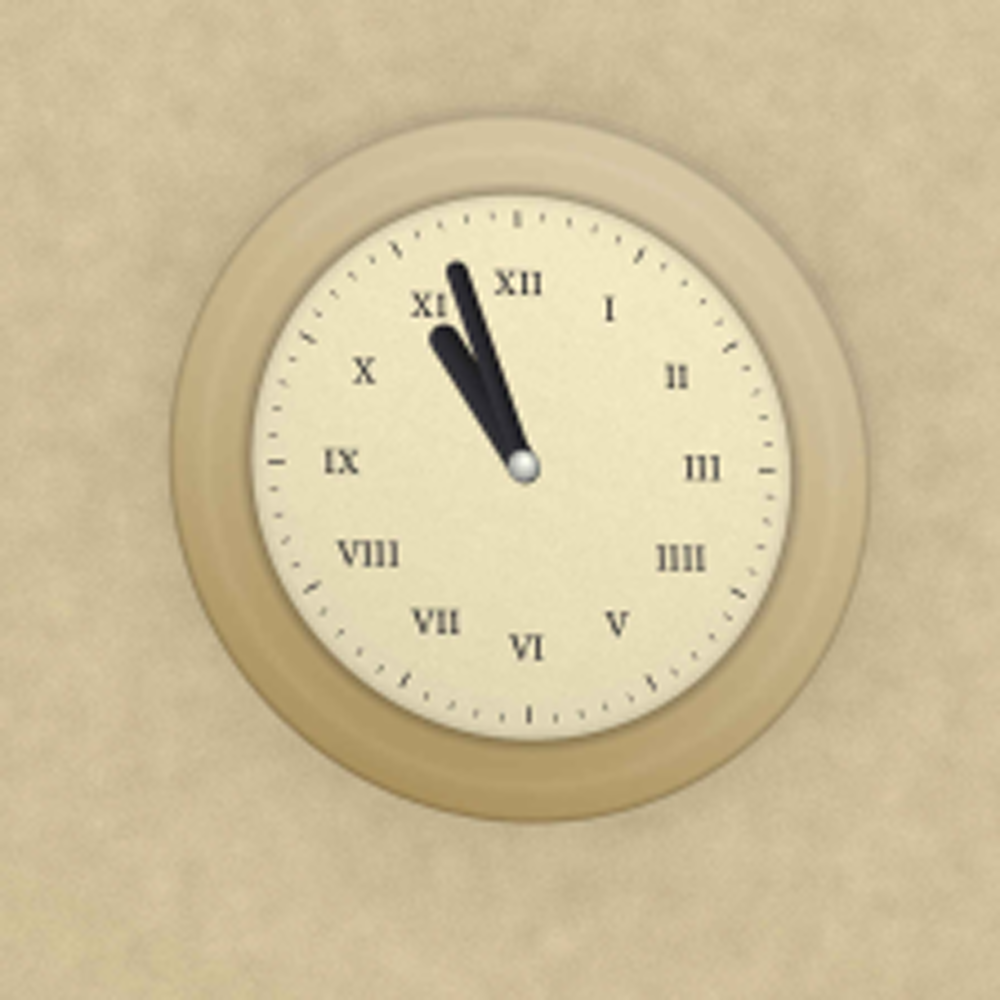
10:57
